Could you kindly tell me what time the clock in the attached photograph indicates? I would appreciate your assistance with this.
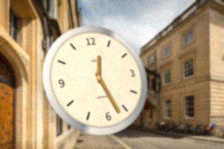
12:27
